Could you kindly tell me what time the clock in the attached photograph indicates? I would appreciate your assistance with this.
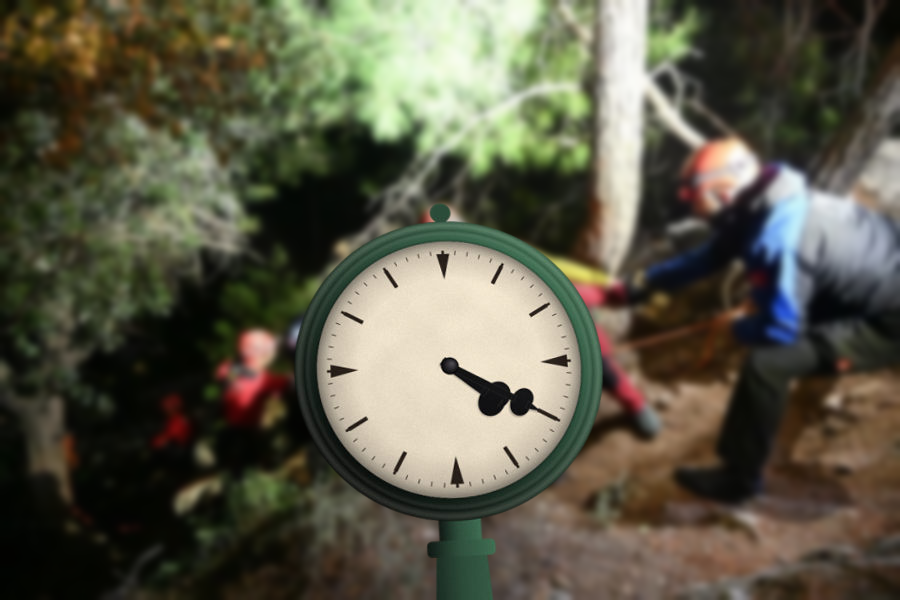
4:20
